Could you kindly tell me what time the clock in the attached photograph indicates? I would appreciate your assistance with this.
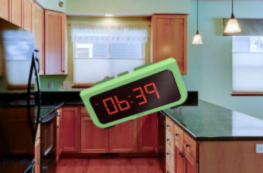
6:39
